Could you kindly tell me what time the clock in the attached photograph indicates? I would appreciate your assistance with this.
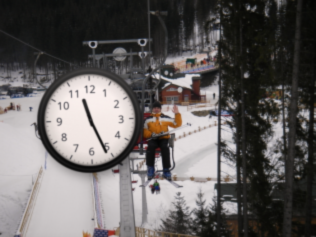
11:26
